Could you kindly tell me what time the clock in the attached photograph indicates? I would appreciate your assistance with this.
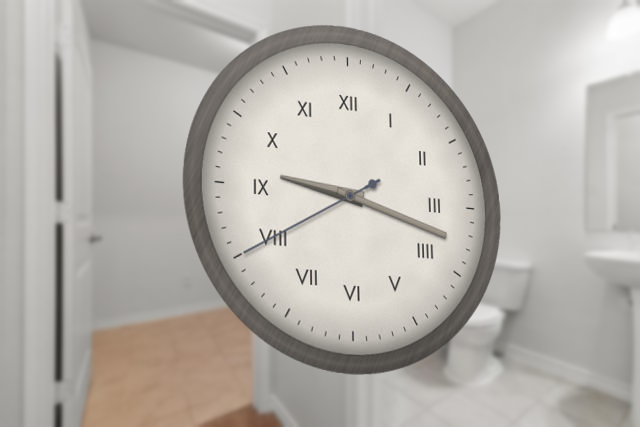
9:17:40
